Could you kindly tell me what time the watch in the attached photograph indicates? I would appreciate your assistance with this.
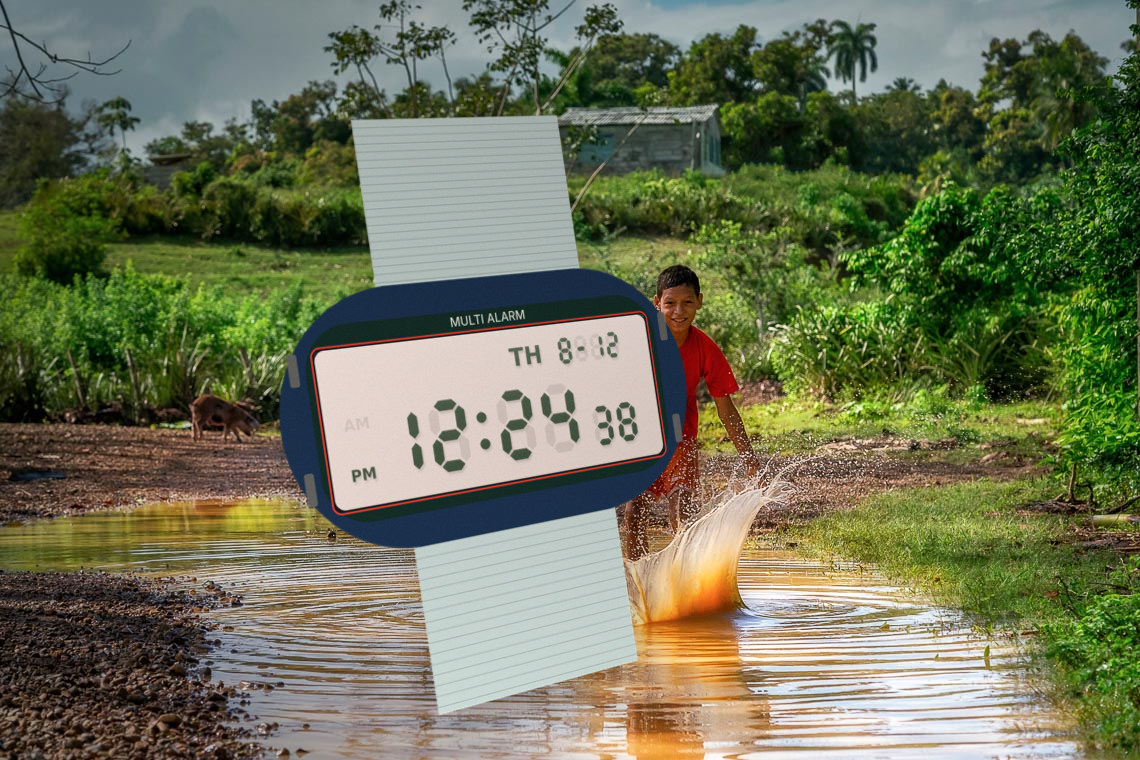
12:24:38
